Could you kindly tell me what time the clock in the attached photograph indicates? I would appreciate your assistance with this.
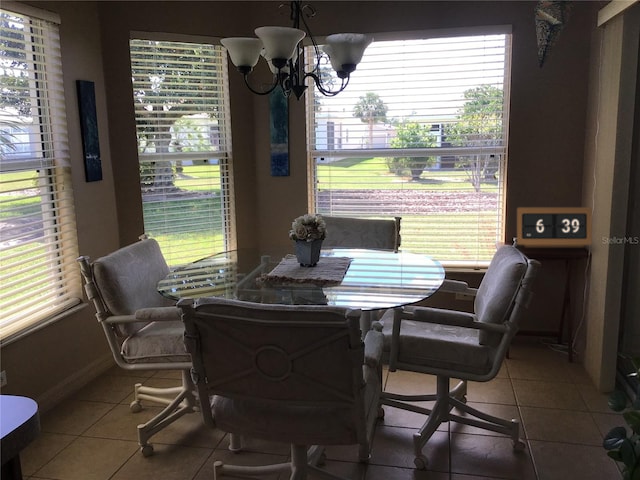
6:39
